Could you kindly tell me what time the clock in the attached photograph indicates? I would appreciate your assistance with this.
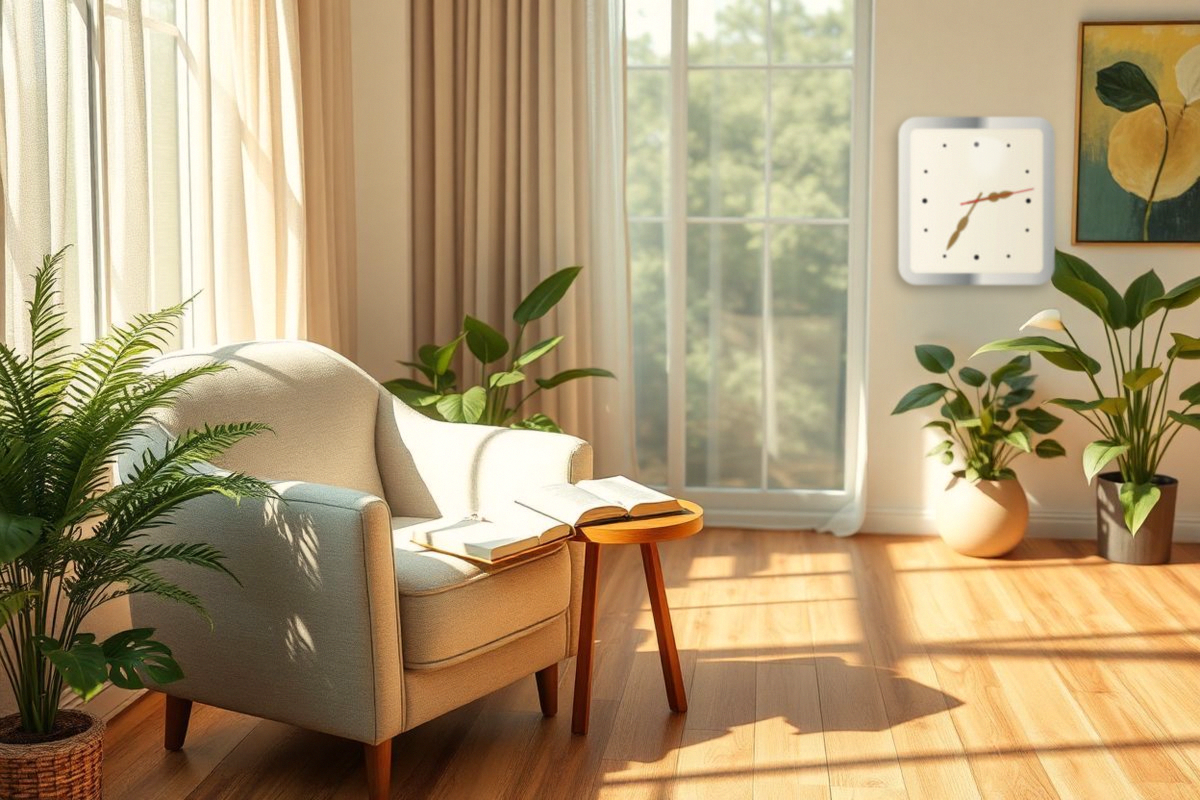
2:35:13
